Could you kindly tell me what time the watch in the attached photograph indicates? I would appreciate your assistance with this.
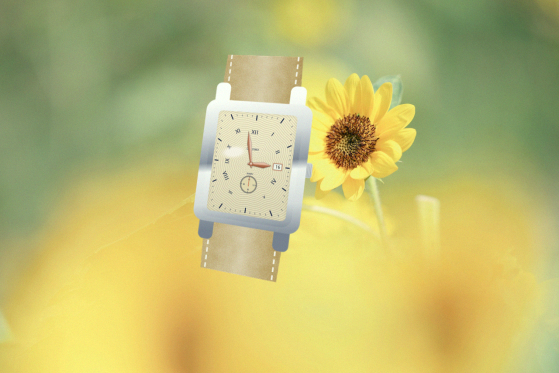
2:58
